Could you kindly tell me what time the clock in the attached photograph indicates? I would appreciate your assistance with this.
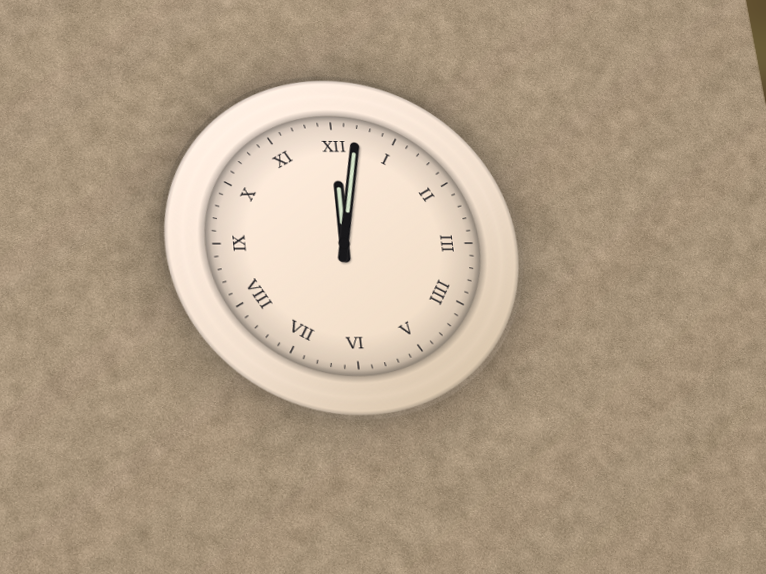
12:02
